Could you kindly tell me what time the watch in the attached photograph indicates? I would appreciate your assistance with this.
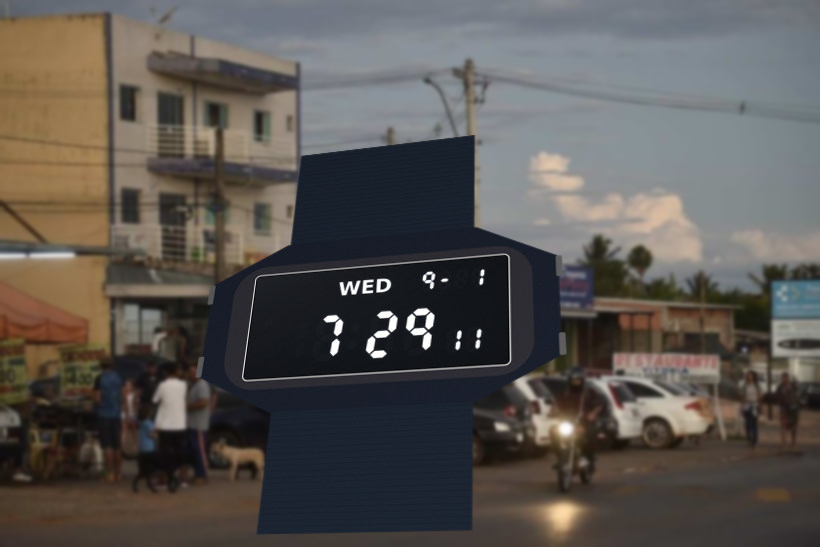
7:29:11
